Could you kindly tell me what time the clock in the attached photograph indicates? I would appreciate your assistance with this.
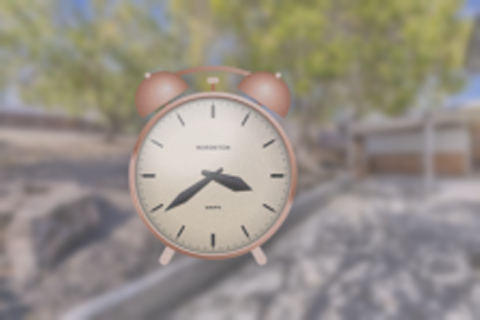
3:39
